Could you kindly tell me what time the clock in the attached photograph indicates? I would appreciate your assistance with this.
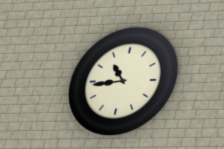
10:44
